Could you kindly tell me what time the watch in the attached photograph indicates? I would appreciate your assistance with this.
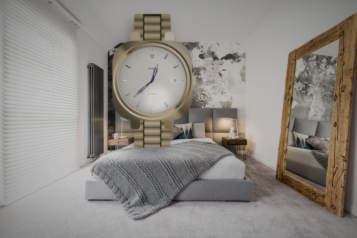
12:38
